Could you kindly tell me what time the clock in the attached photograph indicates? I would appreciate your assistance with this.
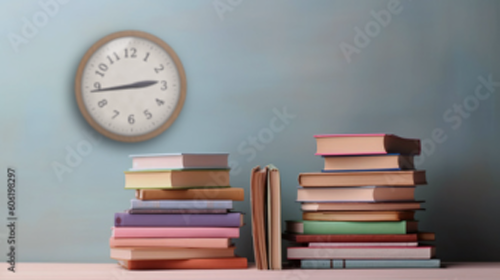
2:44
